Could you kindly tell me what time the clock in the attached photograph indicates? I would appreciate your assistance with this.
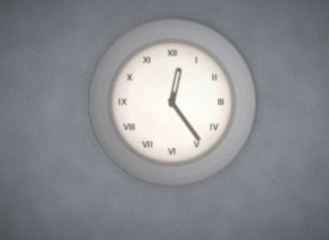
12:24
